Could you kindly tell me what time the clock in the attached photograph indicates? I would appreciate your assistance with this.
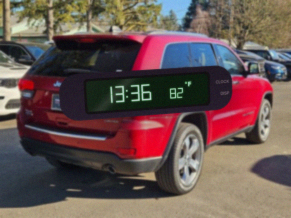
13:36
